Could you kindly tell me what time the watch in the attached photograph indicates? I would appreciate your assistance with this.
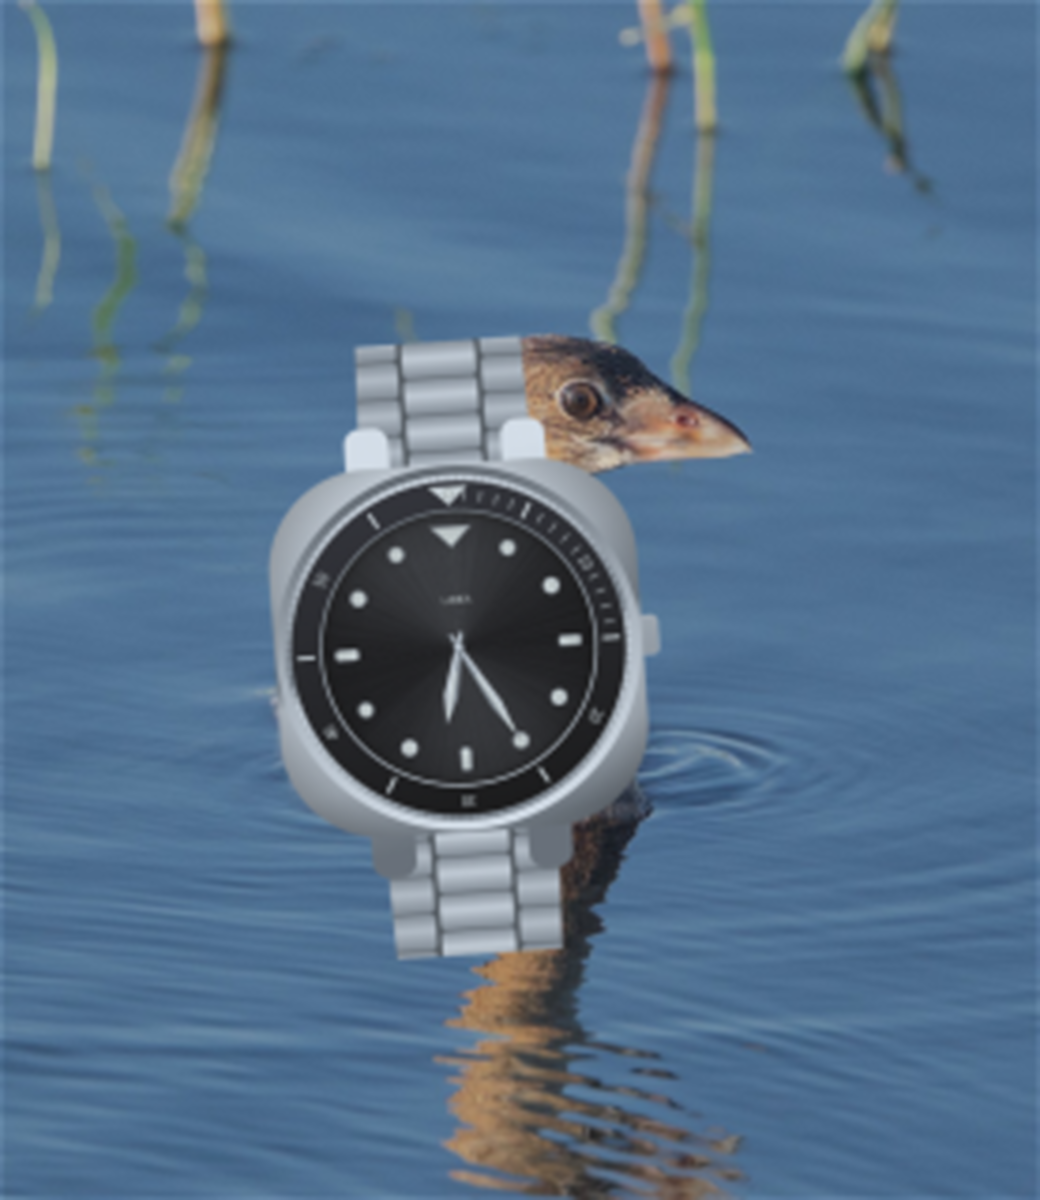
6:25
